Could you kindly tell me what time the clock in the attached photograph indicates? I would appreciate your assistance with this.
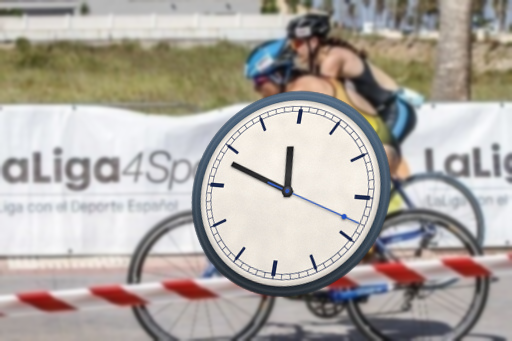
11:48:18
